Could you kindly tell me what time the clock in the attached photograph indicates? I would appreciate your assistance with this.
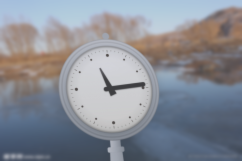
11:14
